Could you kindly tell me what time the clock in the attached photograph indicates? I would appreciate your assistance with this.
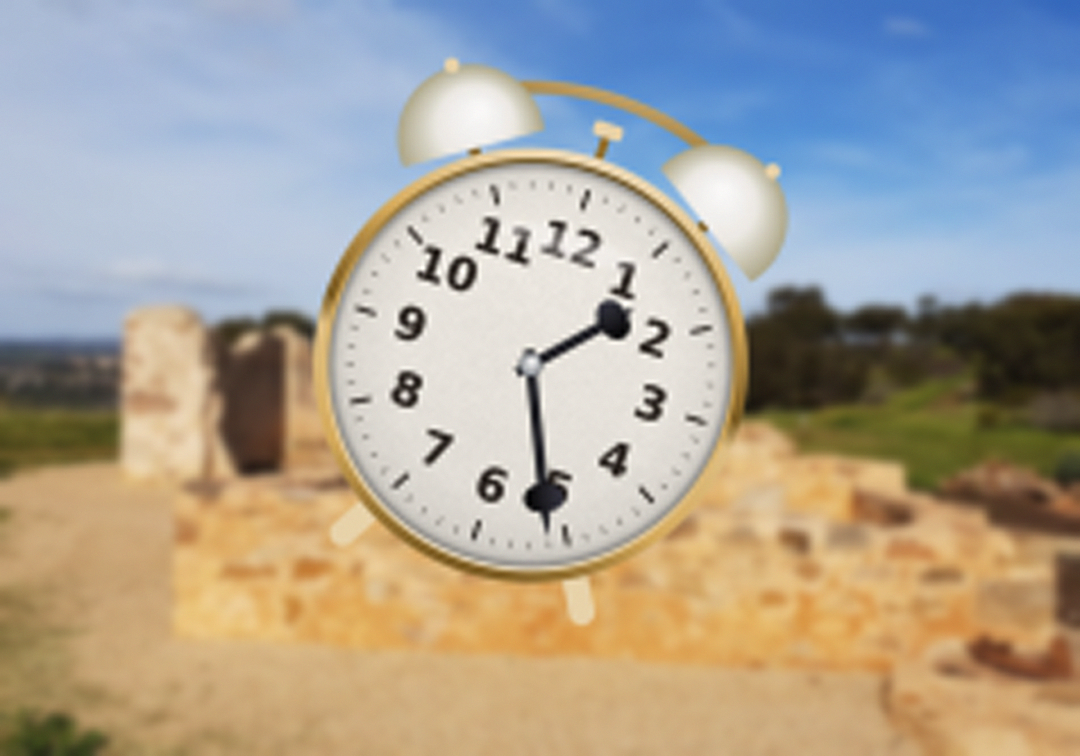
1:26
